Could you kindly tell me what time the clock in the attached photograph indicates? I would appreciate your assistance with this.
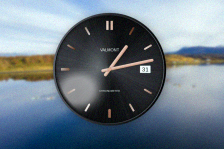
1:13
